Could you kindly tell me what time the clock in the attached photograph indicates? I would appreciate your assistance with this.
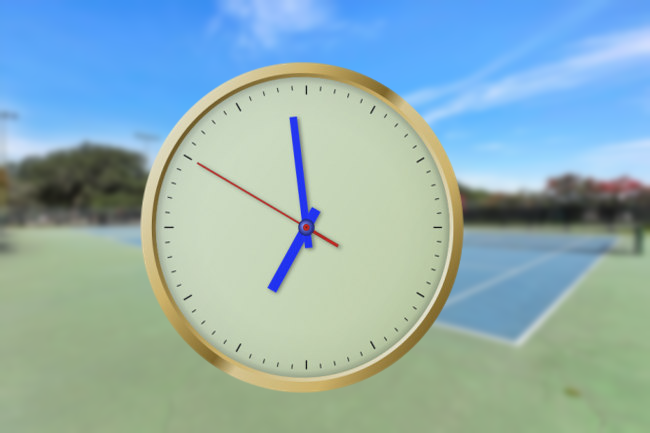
6:58:50
